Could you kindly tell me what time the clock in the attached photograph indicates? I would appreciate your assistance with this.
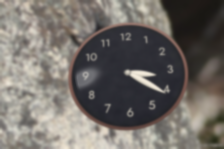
3:21
